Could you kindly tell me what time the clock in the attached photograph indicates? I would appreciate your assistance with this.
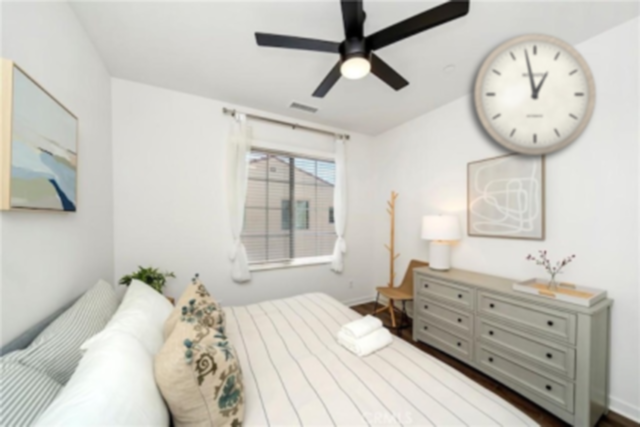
12:58
